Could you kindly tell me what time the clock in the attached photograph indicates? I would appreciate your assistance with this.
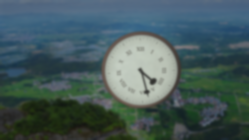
4:28
